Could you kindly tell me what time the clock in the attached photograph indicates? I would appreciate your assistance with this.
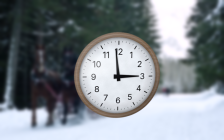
2:59
